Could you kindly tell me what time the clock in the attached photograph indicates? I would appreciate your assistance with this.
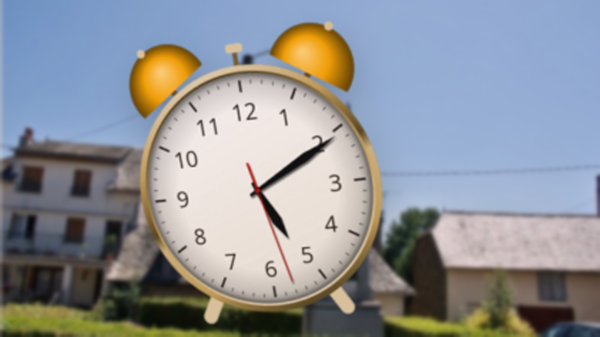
5:10:28
